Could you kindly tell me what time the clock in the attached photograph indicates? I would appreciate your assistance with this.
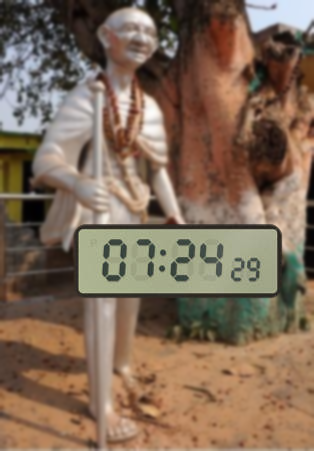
7:24:29
